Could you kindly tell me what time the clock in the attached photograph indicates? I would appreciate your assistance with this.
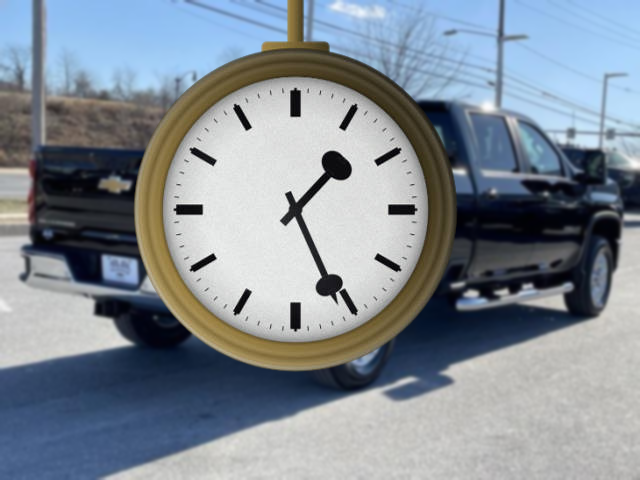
1:26
